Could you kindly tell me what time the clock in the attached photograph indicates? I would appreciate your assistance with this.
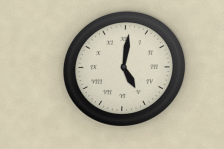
5:01
